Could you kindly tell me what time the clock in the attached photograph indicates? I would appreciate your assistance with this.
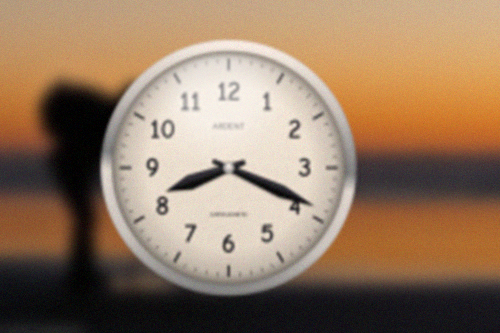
8:19
